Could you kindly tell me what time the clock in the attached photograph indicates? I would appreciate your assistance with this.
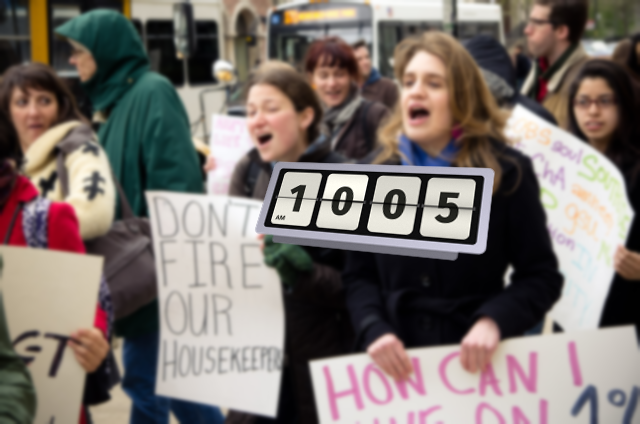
10:05
